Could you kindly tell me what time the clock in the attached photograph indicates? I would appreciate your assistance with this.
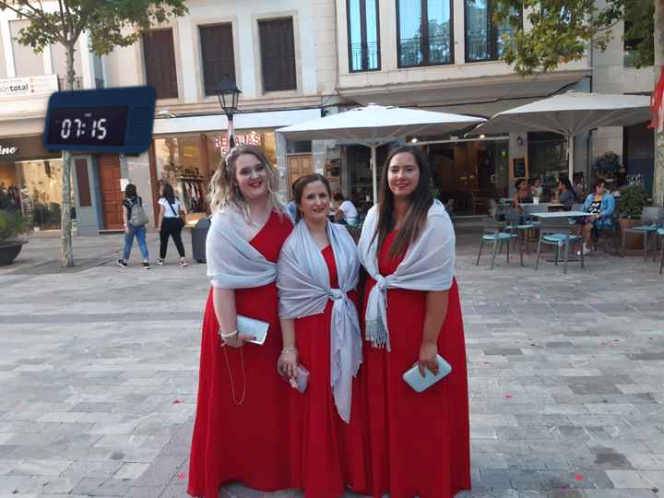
7:15
